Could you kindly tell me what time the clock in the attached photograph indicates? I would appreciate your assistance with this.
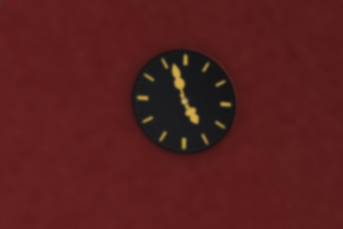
4:57
